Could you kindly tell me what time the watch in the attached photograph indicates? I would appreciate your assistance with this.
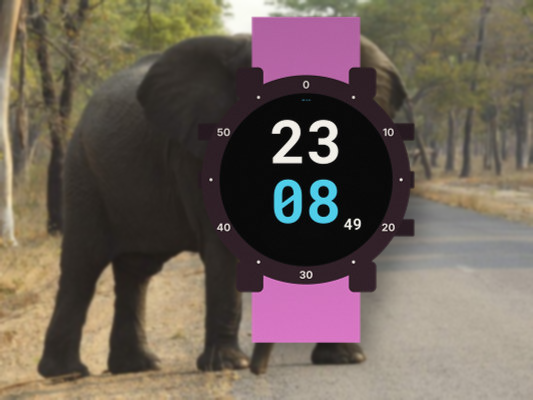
23:08:49
